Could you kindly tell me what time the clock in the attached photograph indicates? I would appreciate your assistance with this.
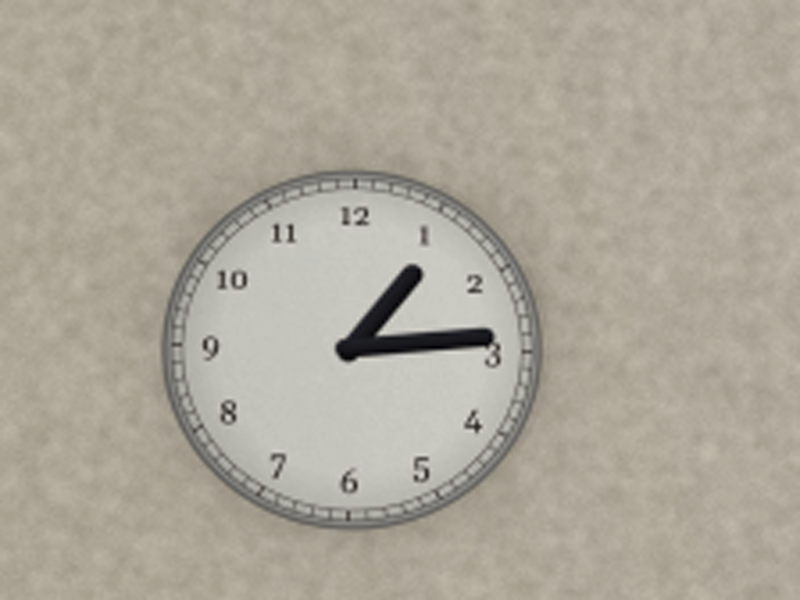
1:14
